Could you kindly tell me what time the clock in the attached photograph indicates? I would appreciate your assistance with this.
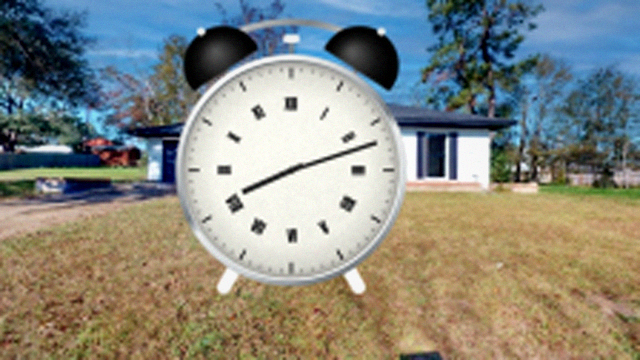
8:12
